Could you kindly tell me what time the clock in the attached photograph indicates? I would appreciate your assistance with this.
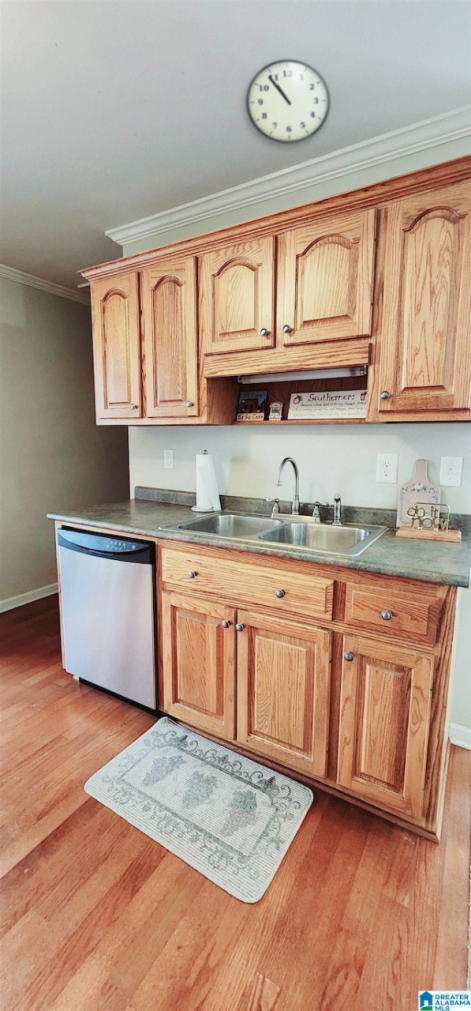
10:54
